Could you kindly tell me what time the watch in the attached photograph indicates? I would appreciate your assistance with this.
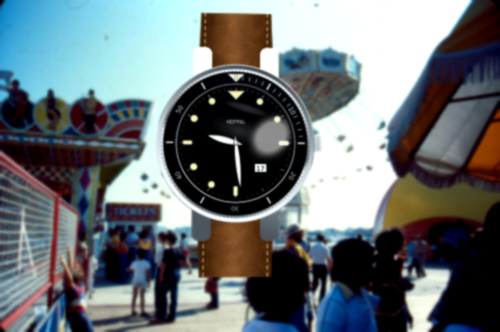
9:29
